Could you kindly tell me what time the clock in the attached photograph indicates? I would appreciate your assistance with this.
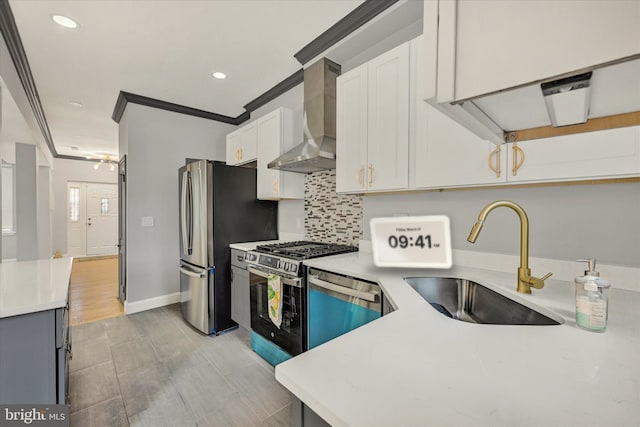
9:41
